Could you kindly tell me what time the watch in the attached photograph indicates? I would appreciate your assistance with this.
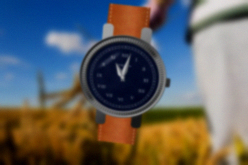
11:02
